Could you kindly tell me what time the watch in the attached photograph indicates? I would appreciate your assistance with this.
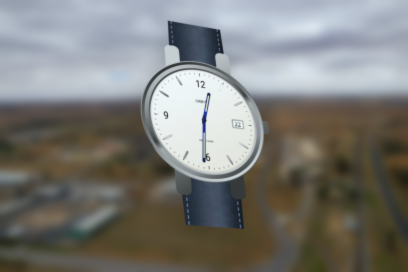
12:31
